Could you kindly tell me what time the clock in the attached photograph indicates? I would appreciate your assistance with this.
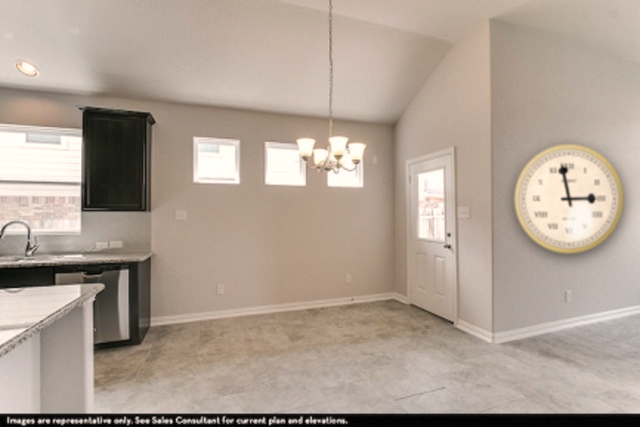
2:58
